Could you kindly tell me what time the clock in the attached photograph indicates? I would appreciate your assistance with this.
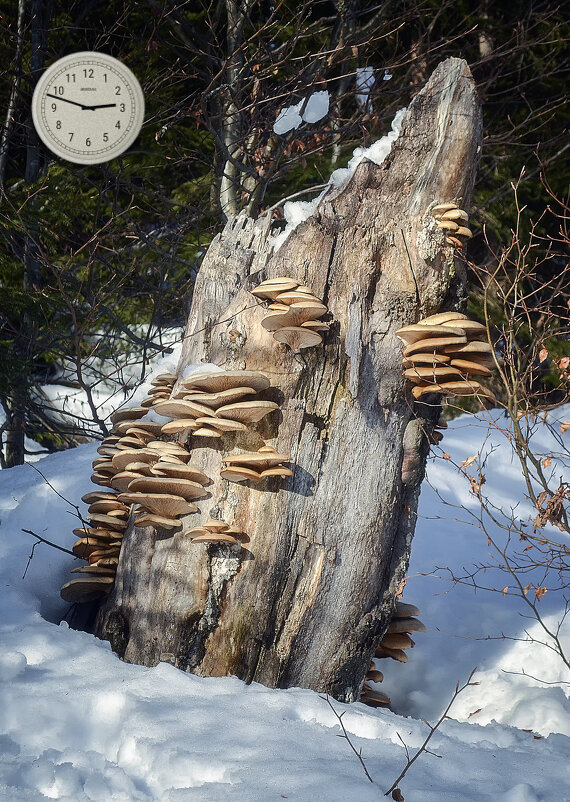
2:48
